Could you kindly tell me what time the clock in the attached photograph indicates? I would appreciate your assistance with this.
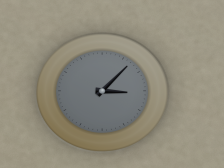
3:07
